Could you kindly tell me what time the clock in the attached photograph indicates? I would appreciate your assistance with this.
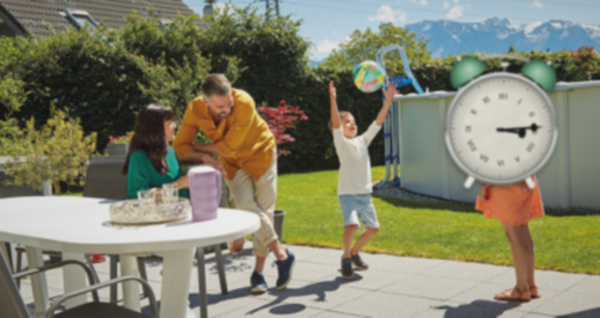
3:14
